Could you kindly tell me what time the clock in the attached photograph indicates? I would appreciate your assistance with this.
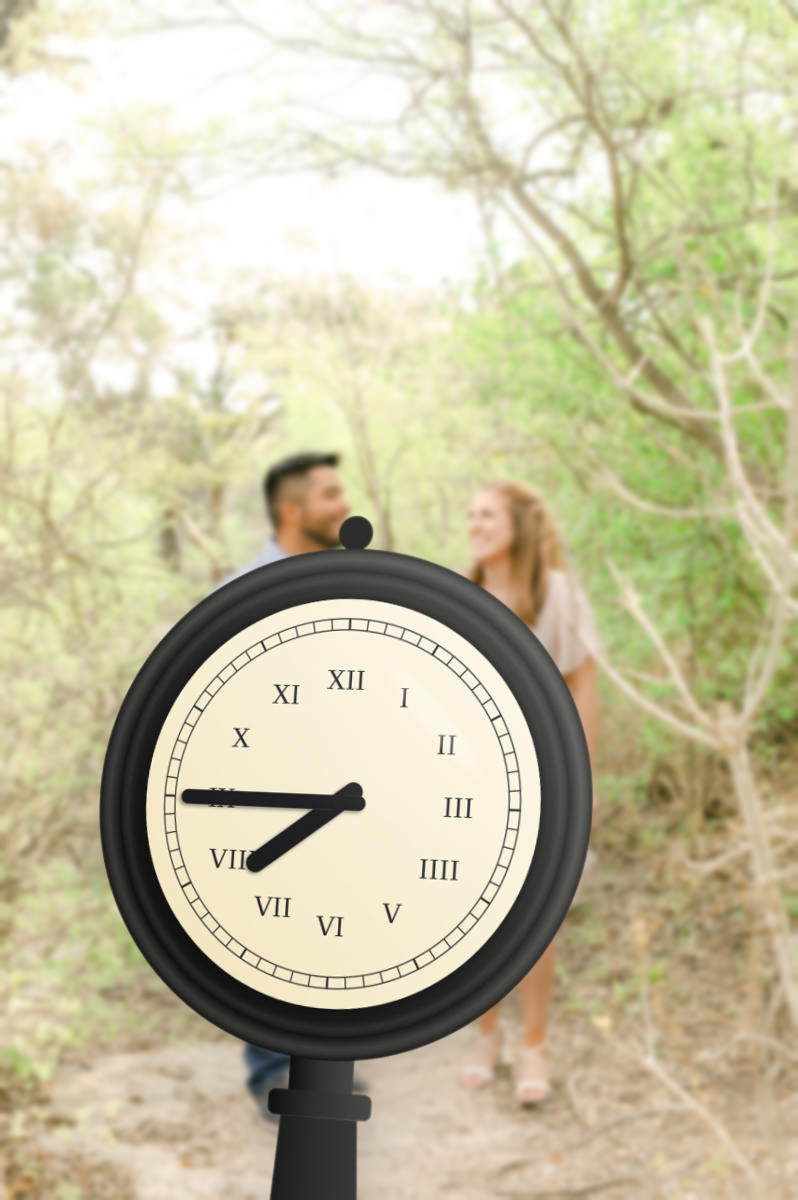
7:45
